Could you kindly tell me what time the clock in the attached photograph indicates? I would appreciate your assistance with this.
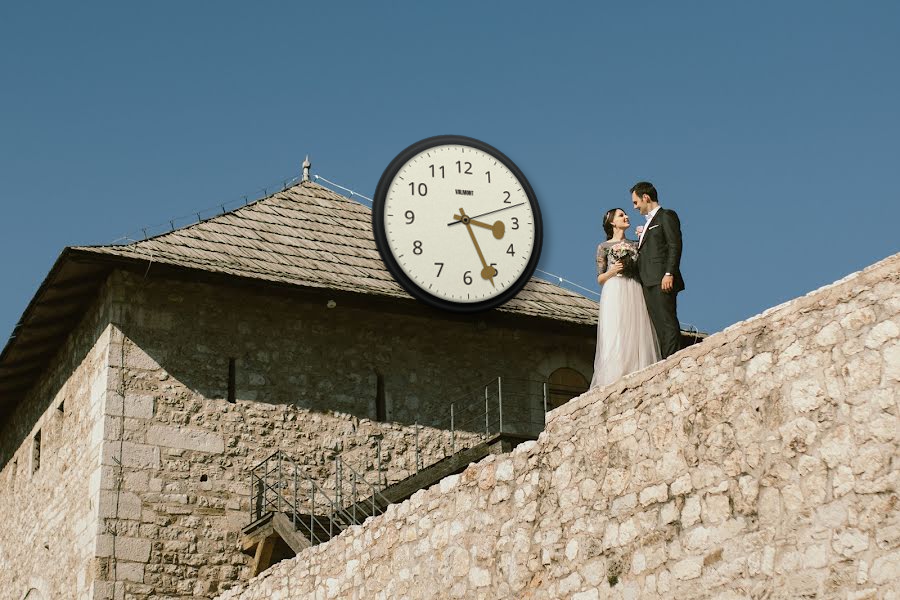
3:26:12
